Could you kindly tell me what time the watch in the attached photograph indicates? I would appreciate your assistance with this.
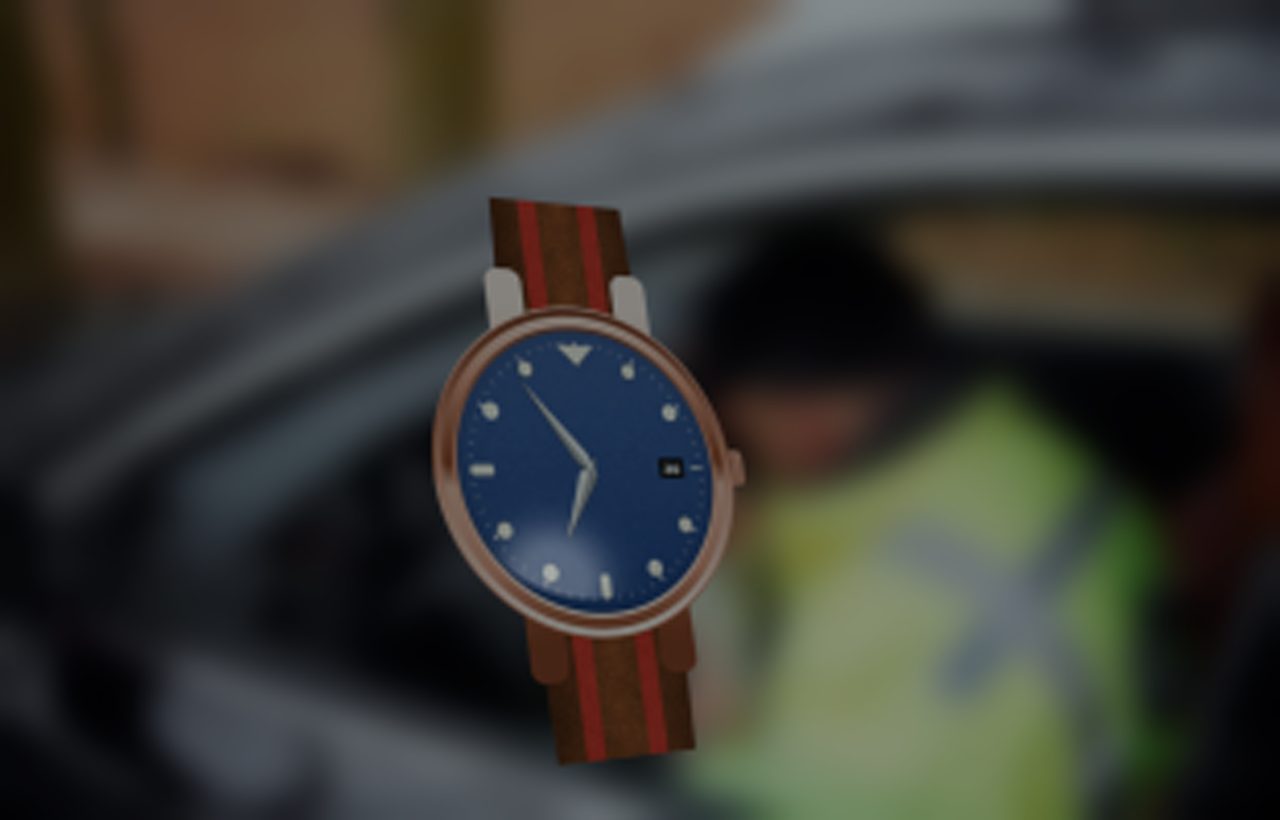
6:54
